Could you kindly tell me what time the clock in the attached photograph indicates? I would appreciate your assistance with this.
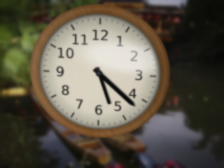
5:22
